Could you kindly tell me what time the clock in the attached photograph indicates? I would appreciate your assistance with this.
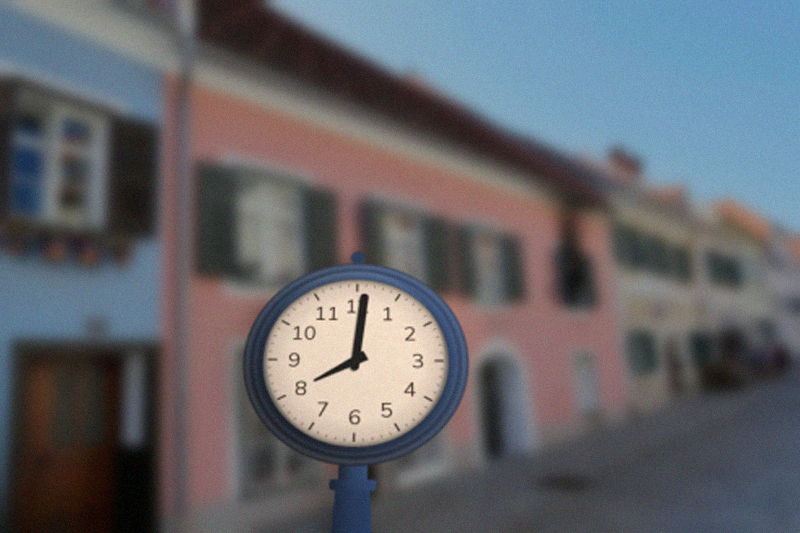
8:01
